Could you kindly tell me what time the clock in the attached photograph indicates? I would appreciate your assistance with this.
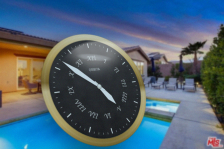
4:52
